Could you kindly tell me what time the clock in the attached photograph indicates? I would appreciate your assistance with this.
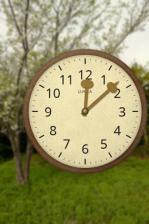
12:08
